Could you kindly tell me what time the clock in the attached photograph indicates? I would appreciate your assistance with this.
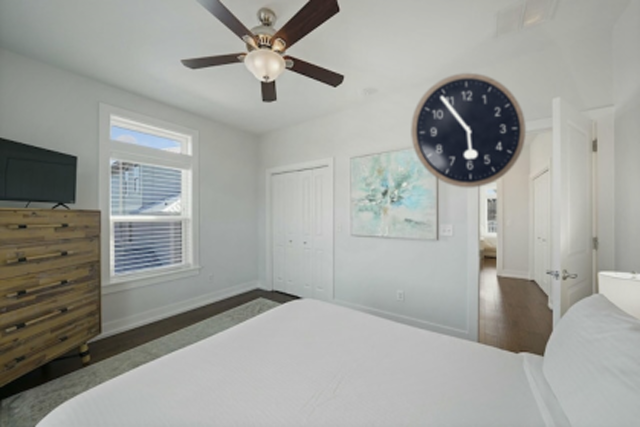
5:54
